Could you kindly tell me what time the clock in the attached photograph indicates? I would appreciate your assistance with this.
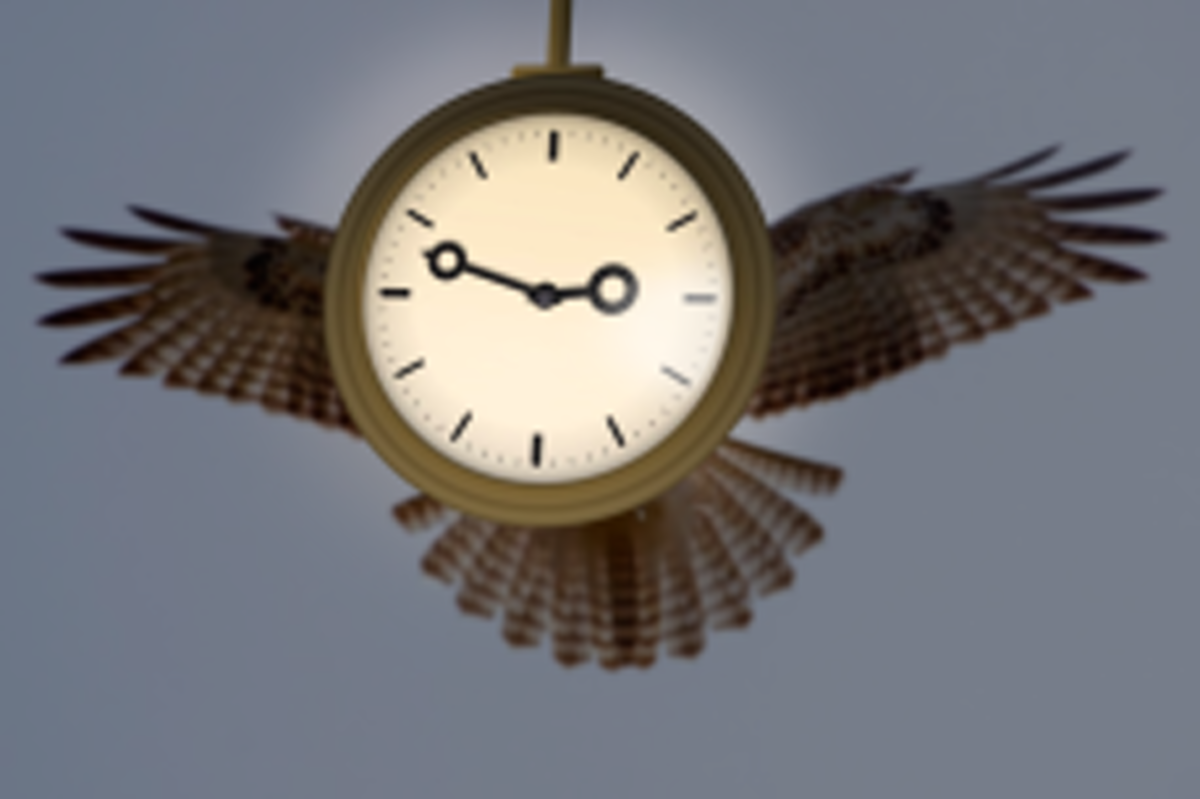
2:48
